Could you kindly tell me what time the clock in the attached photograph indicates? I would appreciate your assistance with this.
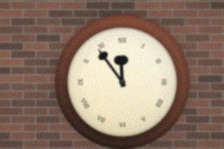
11:54
